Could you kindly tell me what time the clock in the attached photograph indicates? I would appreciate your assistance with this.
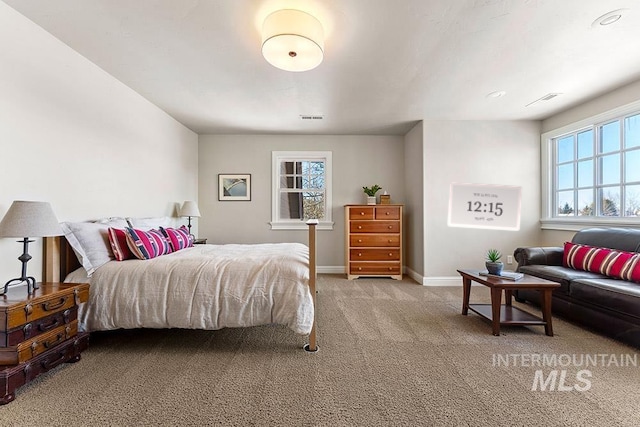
12:15
